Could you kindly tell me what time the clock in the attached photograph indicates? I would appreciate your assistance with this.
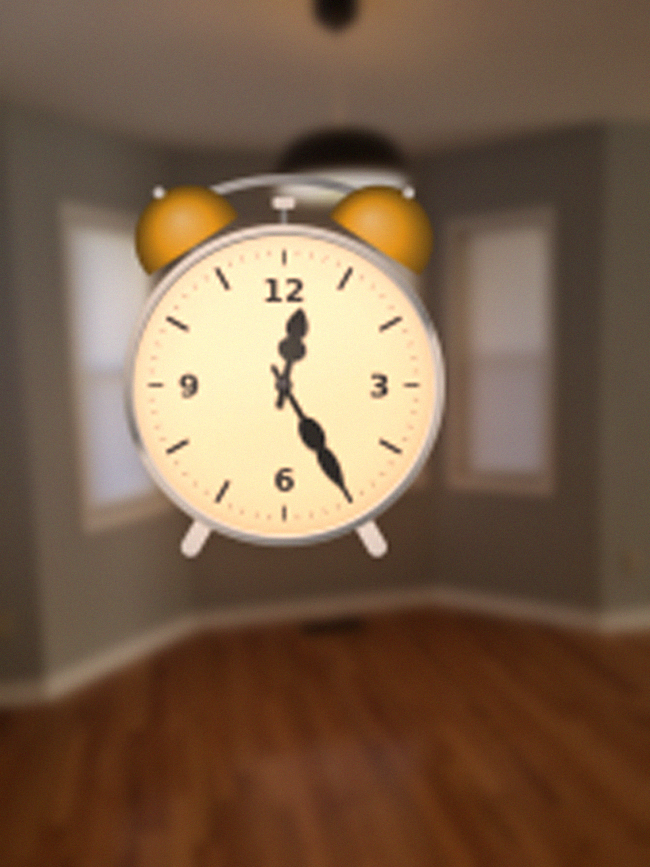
12:25
